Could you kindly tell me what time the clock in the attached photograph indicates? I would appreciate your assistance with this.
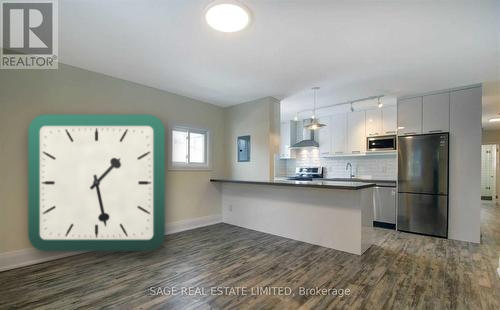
1:28
